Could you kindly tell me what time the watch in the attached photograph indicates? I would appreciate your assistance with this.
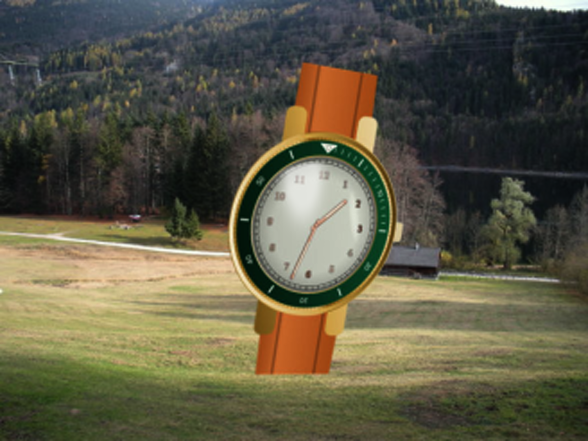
1:33
